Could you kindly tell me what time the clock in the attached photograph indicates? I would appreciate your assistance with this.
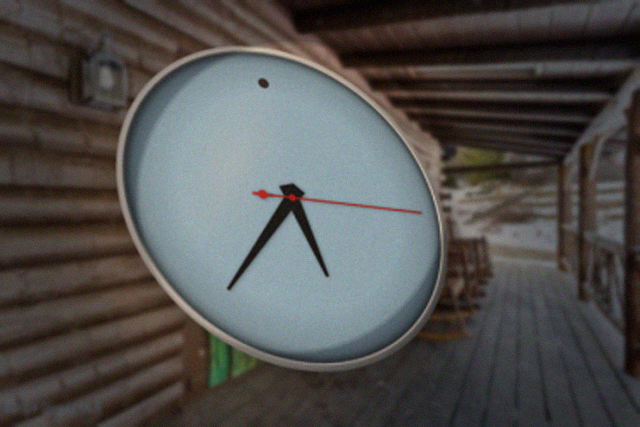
5:37:16
